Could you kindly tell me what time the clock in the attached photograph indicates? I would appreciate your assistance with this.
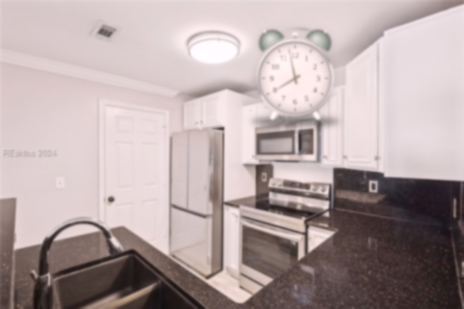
7:58
